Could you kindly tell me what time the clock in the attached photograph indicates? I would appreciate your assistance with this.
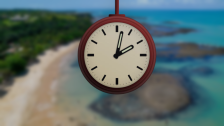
2:02
